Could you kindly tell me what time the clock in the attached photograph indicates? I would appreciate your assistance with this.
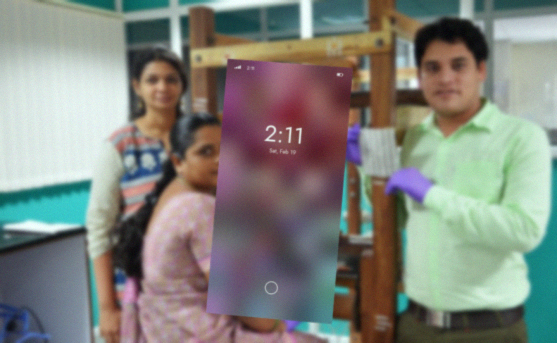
2:11
